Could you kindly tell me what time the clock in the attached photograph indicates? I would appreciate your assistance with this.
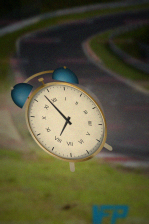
7:58
